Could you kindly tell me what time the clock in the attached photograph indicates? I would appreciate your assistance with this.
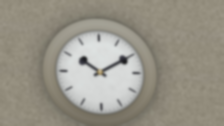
10:10
